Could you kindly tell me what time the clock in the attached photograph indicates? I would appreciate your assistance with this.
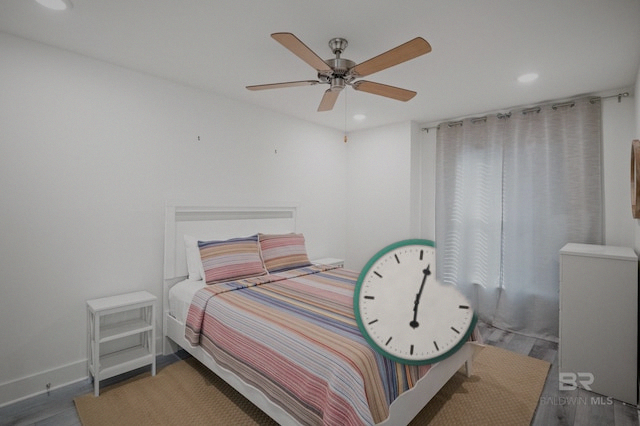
6:02
